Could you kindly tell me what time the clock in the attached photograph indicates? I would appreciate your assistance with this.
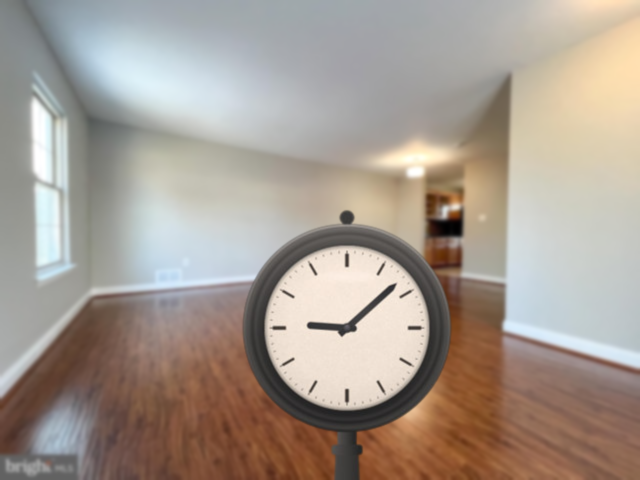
9:08
